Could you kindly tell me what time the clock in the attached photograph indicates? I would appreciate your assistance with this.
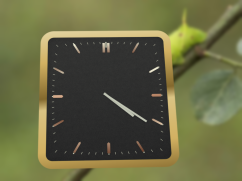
4:21
